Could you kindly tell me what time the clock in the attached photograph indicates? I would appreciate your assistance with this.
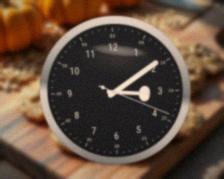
3:09:19
